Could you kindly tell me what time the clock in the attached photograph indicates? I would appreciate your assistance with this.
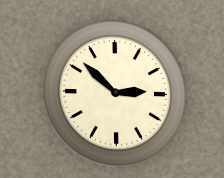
2:52
